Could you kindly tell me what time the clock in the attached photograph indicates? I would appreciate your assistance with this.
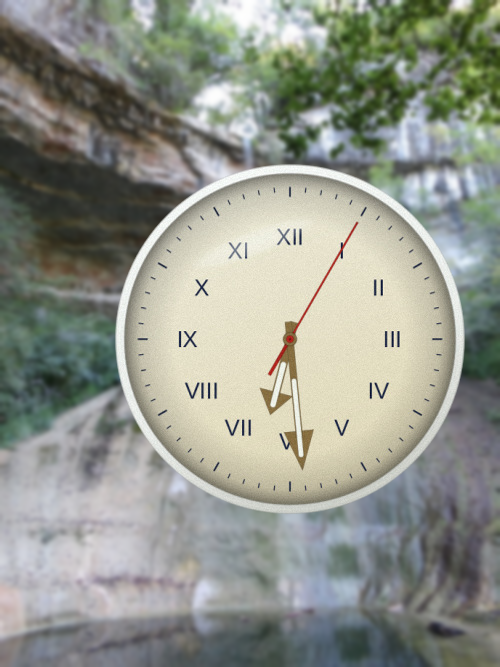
6:29:05
